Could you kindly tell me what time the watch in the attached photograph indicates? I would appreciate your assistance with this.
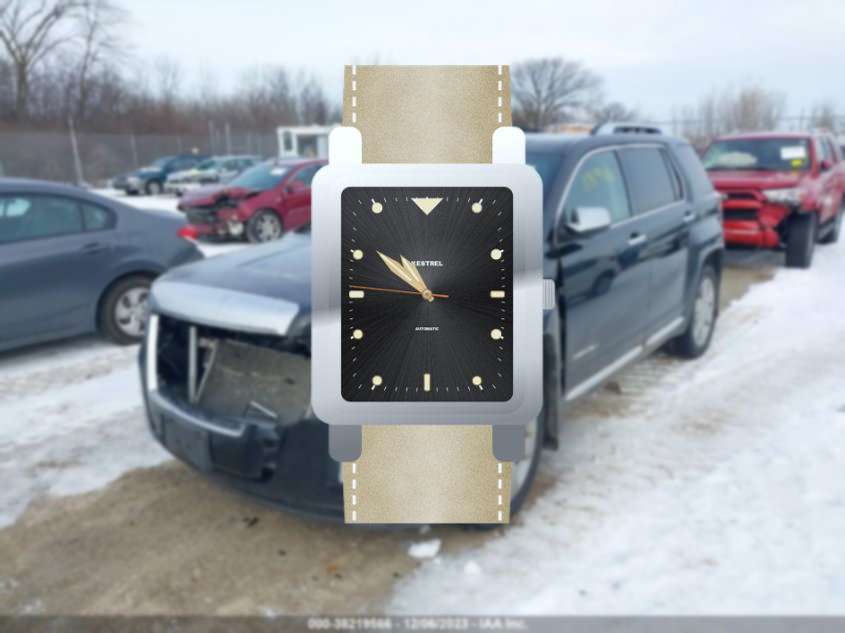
10:51:46
